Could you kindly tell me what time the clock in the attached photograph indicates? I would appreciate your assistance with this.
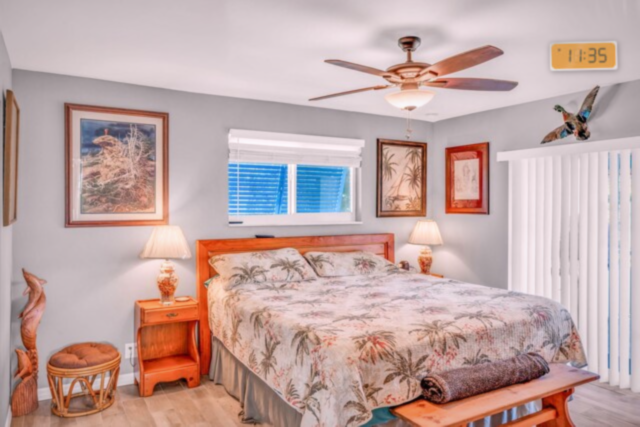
11:35
